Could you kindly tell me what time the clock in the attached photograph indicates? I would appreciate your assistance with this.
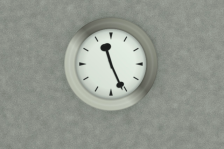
11:26
